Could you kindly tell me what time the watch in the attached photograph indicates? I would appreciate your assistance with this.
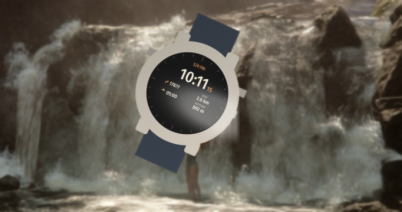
10:11
